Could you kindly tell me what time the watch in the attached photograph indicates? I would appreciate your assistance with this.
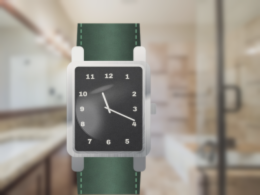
11:19
